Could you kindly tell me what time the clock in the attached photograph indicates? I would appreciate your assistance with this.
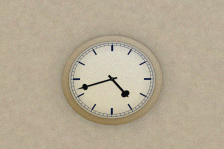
4:42
